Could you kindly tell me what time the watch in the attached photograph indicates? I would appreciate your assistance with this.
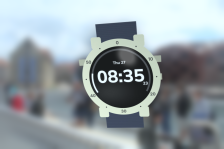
8:35
